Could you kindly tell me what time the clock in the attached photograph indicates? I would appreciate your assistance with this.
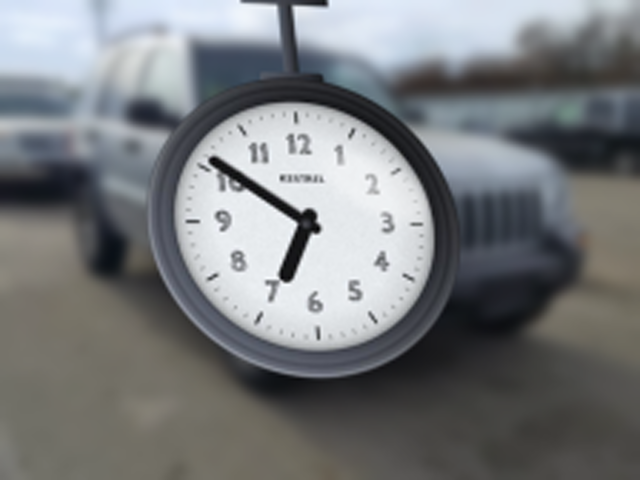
6:51
